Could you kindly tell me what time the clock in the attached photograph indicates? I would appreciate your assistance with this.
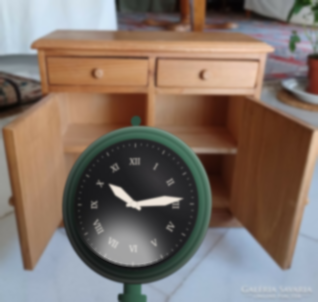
10:14
